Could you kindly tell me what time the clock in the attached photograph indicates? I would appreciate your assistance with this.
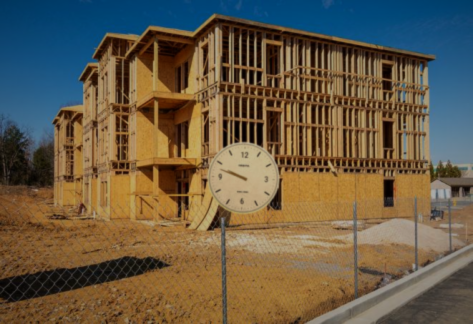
9:48
